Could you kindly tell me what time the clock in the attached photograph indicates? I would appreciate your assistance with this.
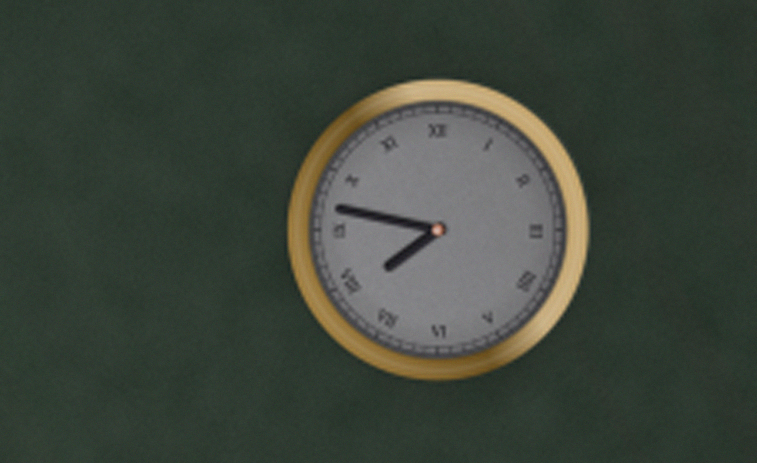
7:47
